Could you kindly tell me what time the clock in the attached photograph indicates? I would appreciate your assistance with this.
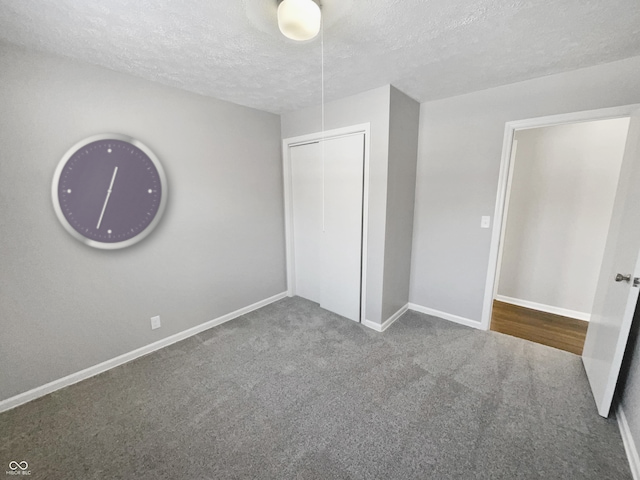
12:33
